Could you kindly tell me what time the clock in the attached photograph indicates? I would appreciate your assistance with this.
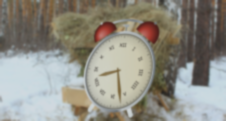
8:27
